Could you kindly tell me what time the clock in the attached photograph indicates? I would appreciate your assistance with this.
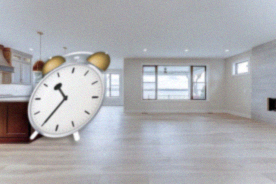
10:35
